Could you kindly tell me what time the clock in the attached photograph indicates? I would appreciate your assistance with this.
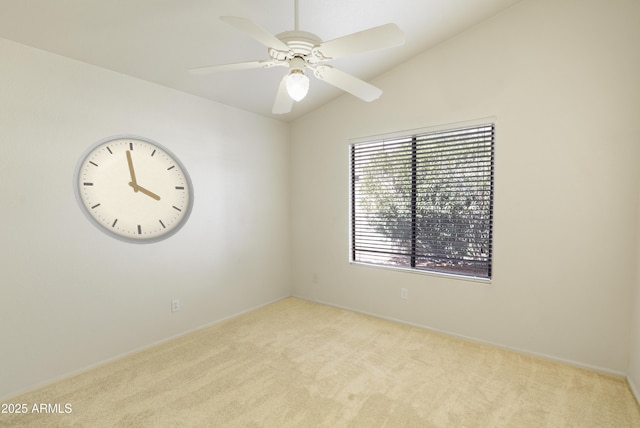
3:59
